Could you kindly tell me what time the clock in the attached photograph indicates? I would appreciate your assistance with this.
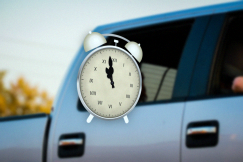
10:58
